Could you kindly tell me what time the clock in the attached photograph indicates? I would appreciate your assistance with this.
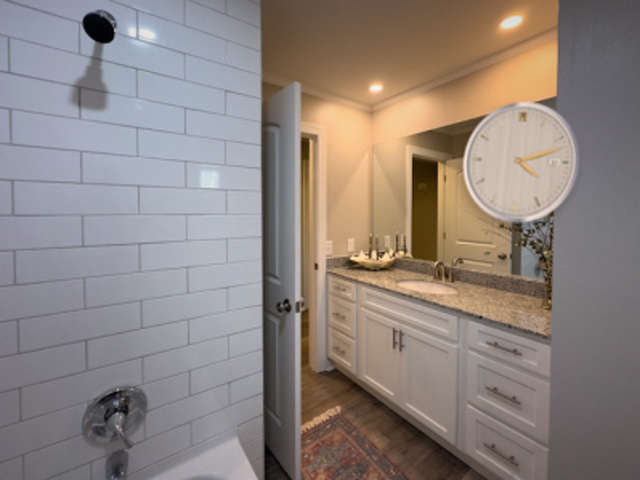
4:12
